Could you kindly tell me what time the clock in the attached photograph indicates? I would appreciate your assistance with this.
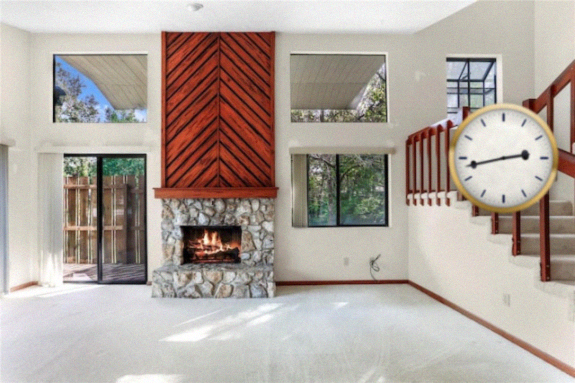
2:43
